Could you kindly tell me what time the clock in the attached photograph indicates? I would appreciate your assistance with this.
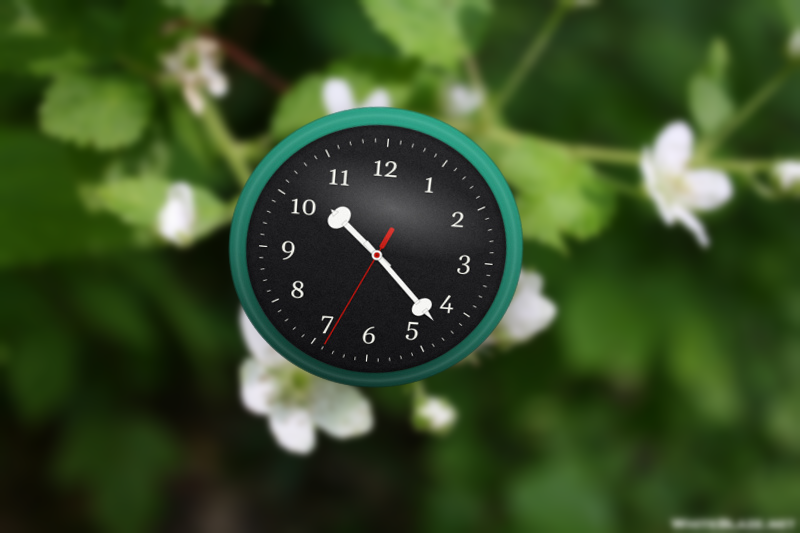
10:22:34
